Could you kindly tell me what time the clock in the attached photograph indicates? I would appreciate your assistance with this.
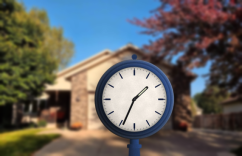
1:34
